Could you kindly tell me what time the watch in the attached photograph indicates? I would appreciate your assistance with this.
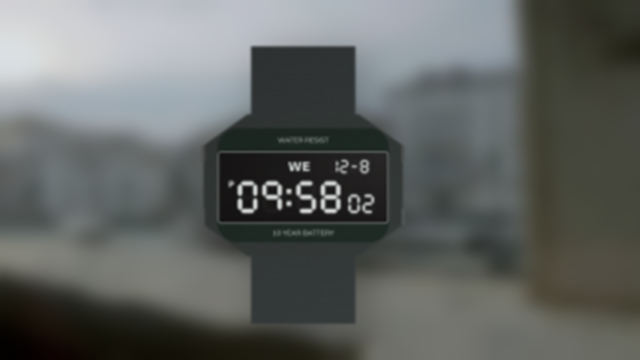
9:58:02
